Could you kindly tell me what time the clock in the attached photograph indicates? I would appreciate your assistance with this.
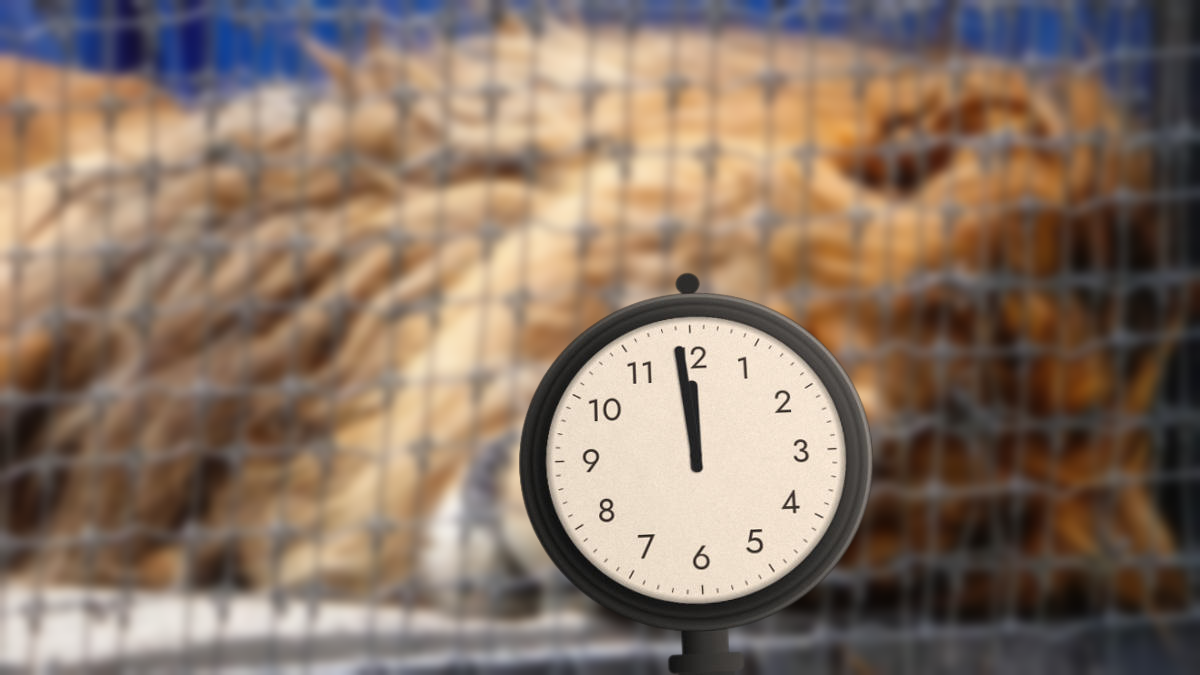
11:59
